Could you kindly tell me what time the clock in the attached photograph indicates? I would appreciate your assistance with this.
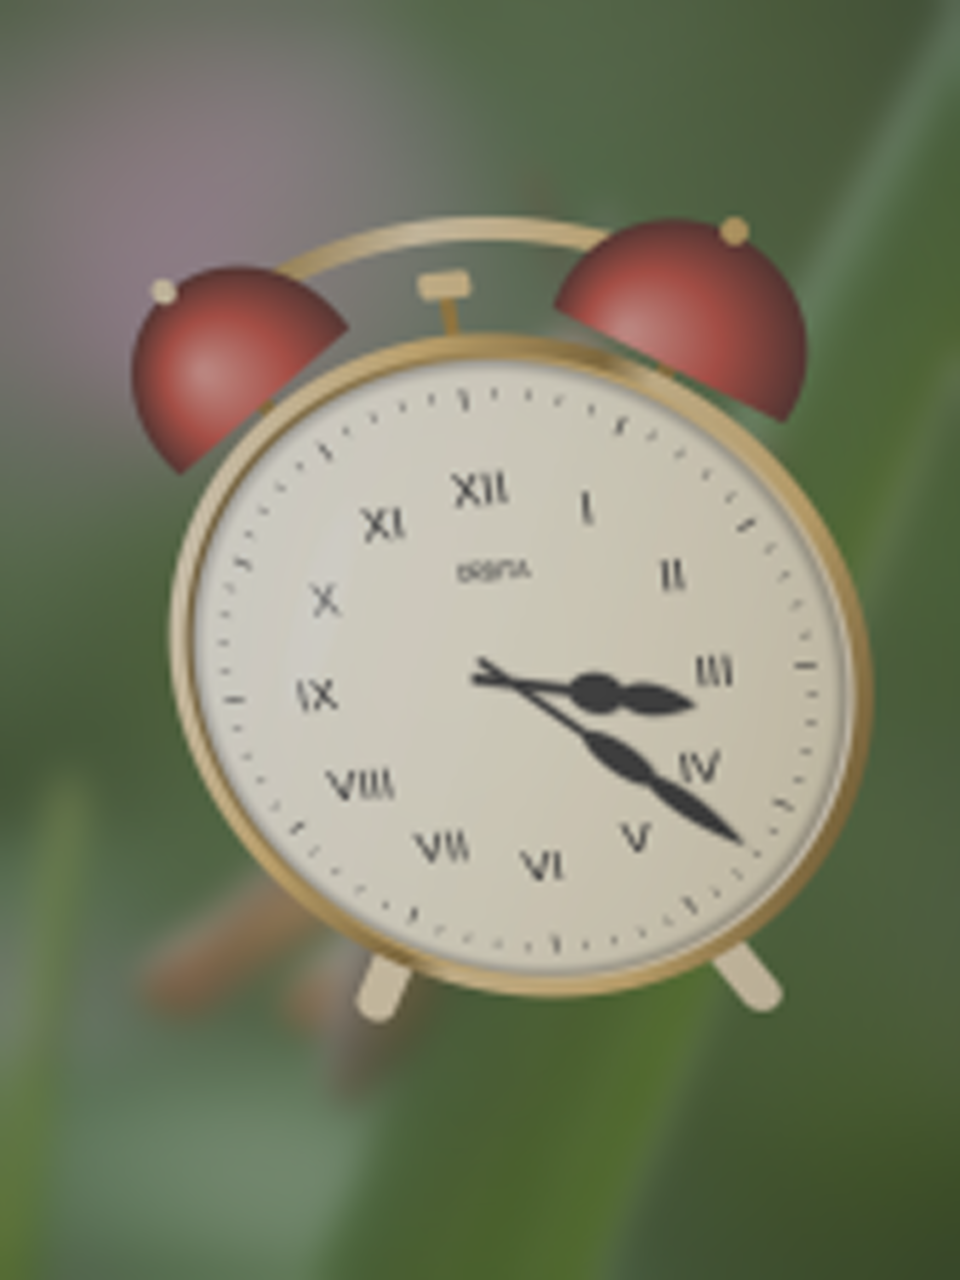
3:22
